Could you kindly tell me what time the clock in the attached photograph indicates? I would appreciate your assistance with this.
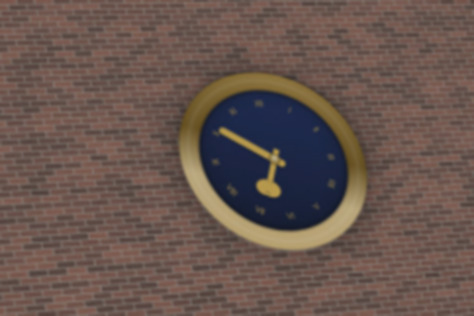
6:51
